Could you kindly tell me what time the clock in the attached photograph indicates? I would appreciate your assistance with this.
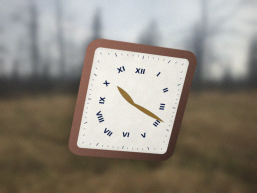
10:19
